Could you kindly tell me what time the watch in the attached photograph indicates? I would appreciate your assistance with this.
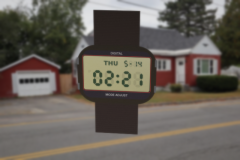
2:21
